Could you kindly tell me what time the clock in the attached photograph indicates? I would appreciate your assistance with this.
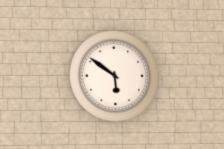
5:51
